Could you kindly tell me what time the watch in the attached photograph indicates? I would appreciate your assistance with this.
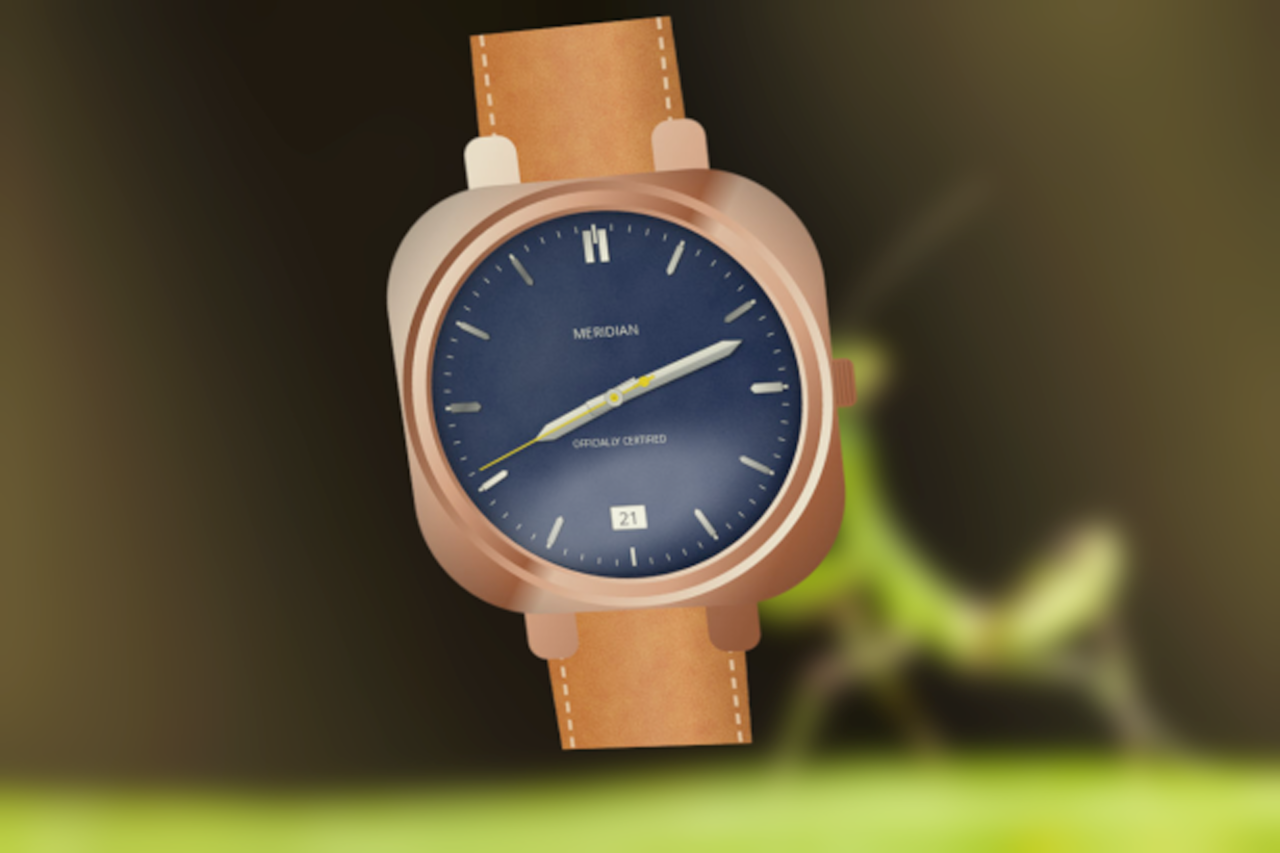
8:11:41
